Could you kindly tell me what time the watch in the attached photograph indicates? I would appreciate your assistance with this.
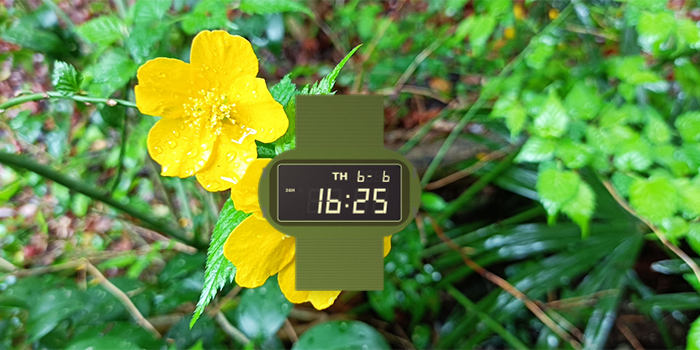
16:25
